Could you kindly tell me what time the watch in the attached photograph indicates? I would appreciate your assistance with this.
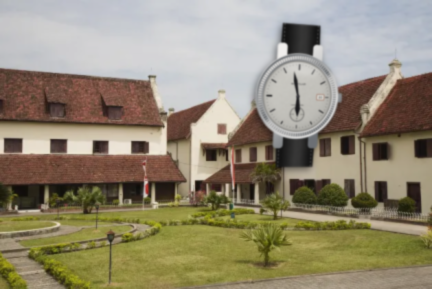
5:58
